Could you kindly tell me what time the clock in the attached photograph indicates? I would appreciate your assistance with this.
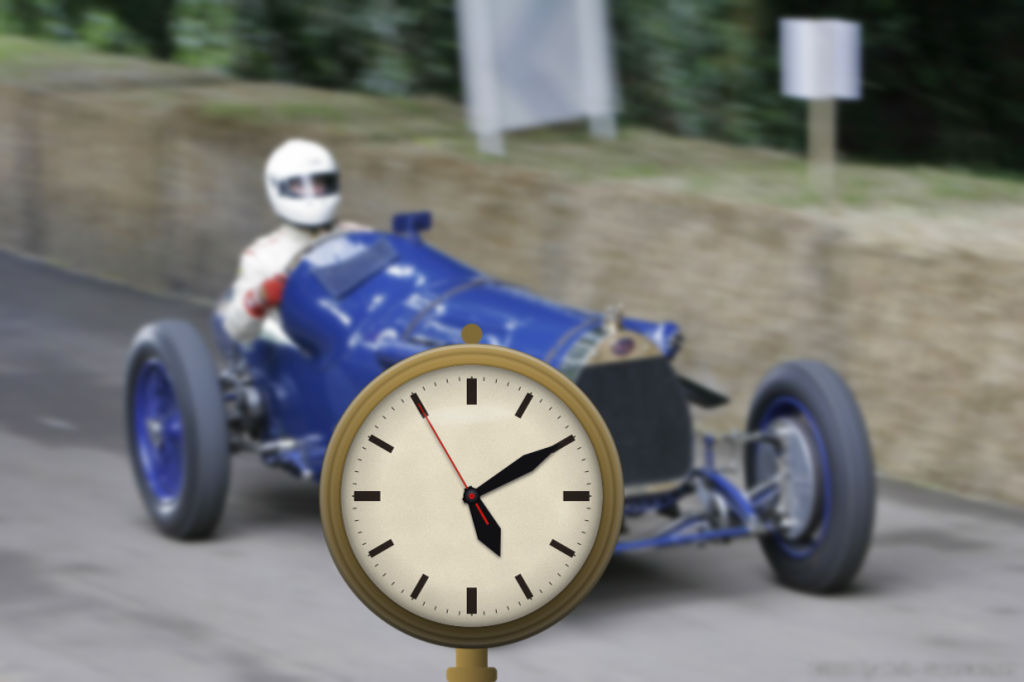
5:09:55
